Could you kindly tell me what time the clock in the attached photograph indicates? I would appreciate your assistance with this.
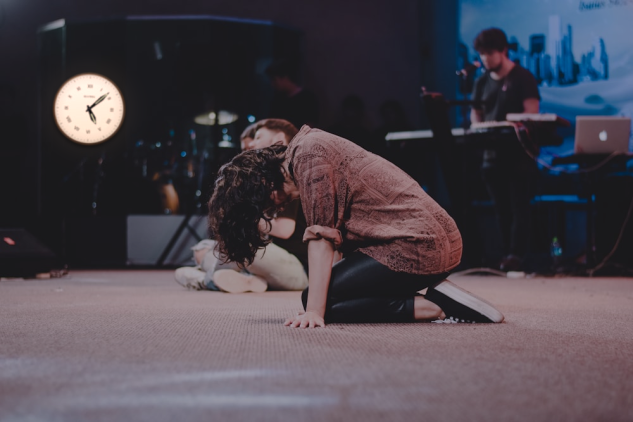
5:08
